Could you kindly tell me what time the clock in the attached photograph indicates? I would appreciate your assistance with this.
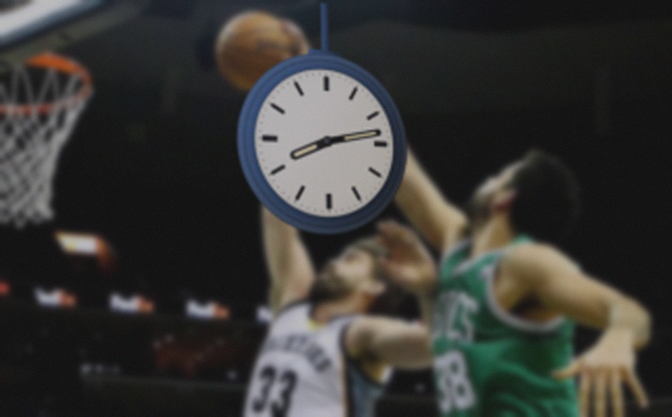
8:13
